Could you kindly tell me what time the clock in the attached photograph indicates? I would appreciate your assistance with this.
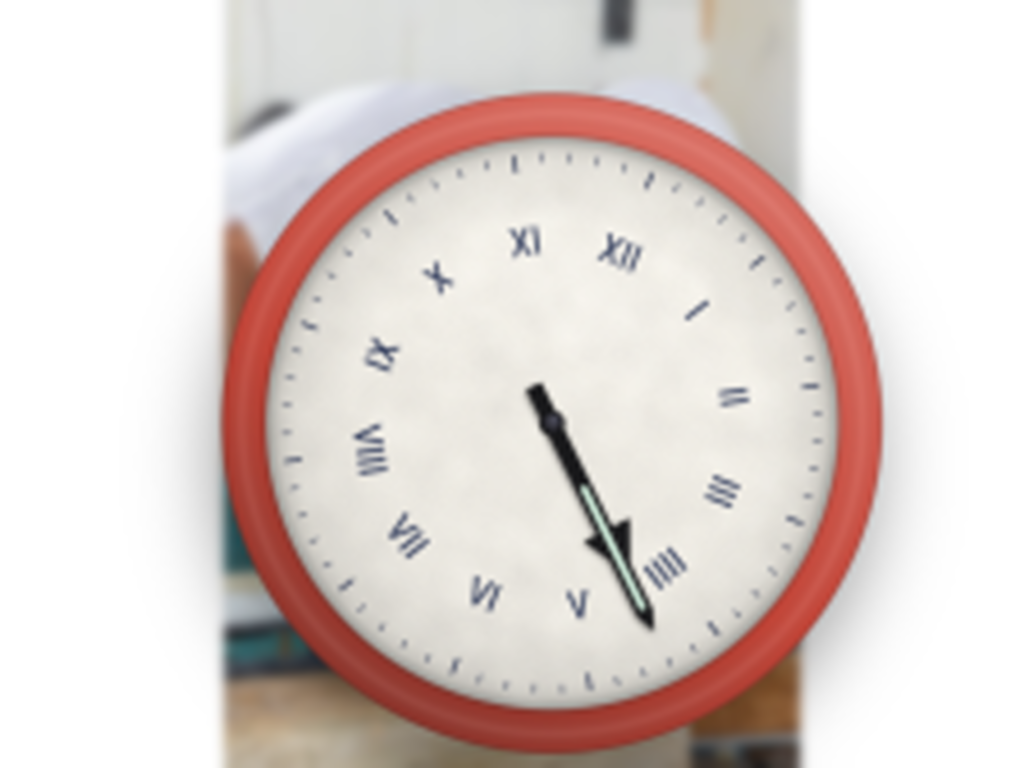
4:22
